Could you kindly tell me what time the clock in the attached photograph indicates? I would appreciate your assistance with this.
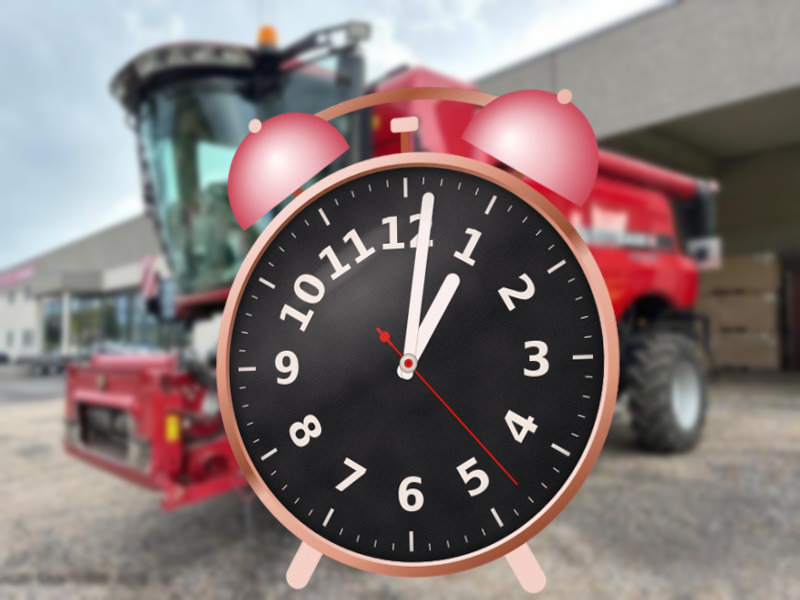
1:01:23
